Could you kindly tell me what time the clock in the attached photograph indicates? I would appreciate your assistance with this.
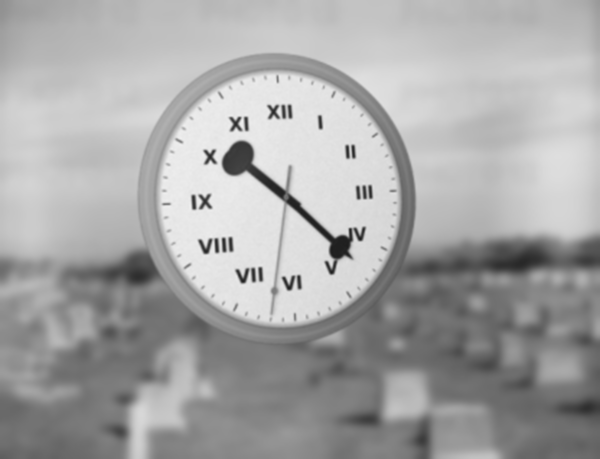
10:22:32
